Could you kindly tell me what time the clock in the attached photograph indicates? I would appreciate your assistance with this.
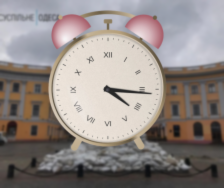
4:16
